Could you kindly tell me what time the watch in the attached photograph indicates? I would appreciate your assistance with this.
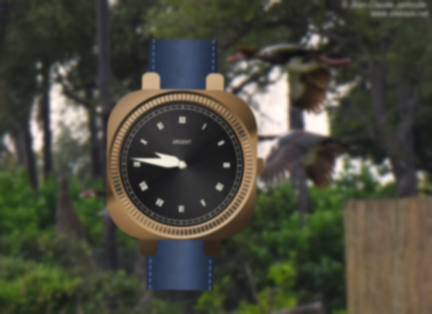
9:46
